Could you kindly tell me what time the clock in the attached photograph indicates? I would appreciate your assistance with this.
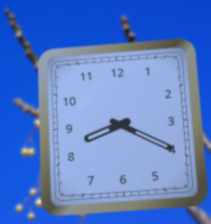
8:20
